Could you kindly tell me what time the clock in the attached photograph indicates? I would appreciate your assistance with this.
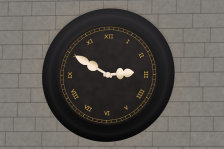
2:50
